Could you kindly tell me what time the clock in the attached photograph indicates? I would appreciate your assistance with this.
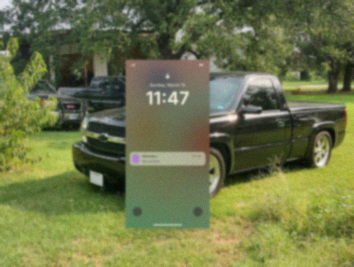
11:47
